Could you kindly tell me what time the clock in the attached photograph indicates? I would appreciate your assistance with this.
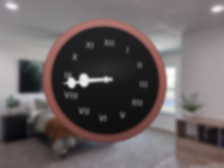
8:43
